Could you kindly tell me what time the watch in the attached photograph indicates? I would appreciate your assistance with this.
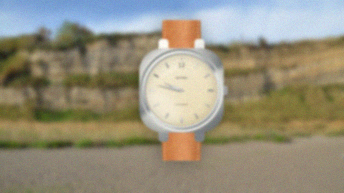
9:47
